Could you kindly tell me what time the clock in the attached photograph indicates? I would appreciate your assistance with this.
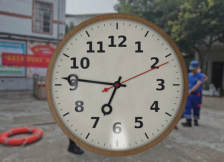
6:46:11
